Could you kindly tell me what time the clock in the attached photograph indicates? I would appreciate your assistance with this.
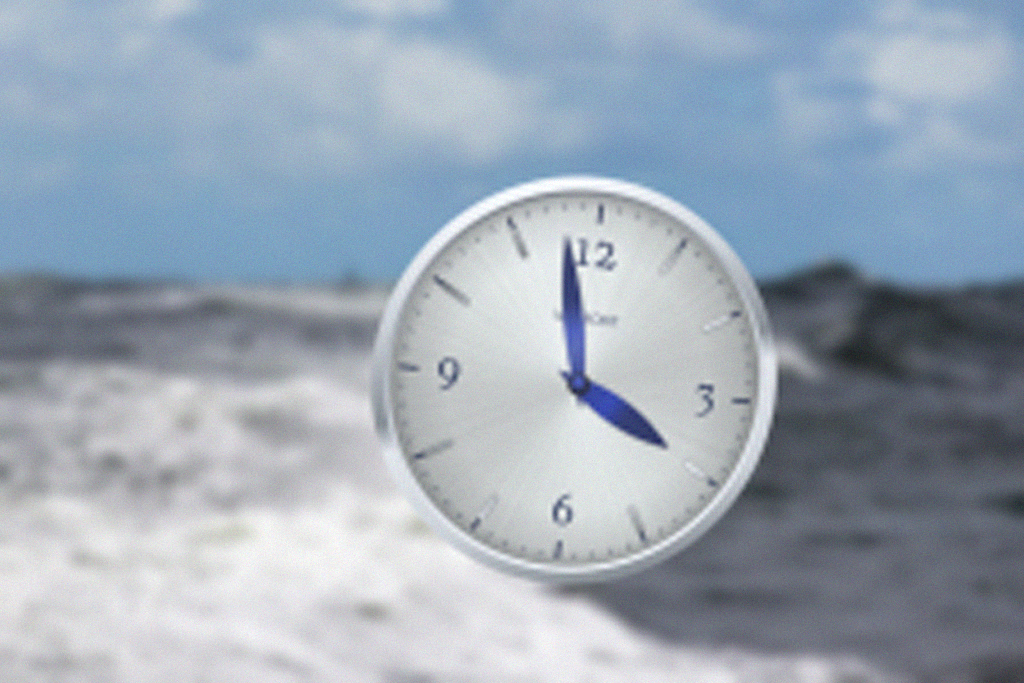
3:58
